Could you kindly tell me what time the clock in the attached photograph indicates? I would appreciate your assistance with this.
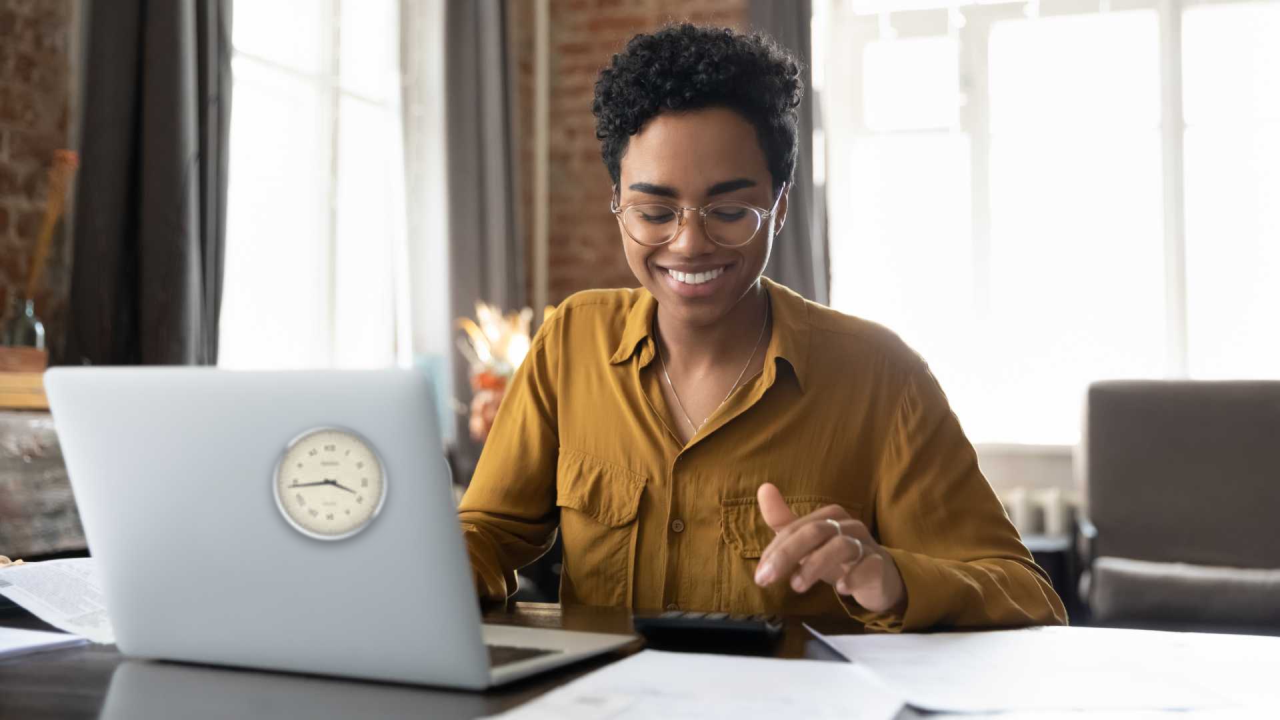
3:44
